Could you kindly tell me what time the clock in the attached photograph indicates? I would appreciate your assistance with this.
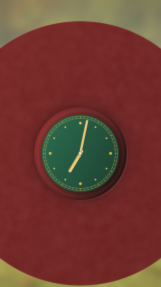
7:02
